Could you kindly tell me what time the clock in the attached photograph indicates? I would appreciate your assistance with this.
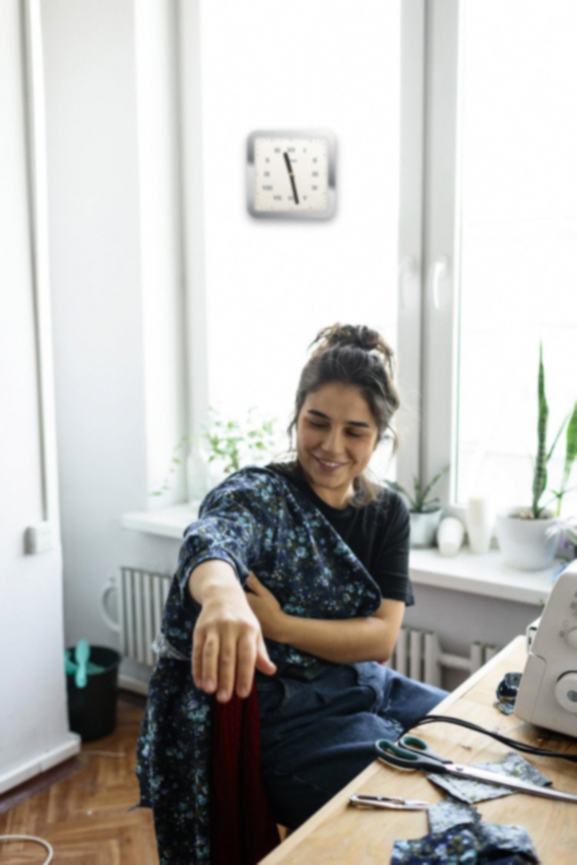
11:28
